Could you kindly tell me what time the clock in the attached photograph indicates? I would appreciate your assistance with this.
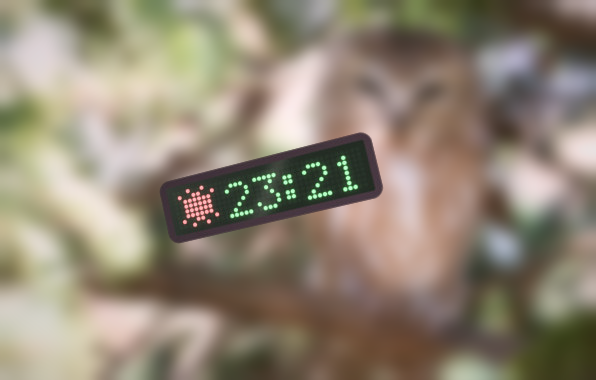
23:21
